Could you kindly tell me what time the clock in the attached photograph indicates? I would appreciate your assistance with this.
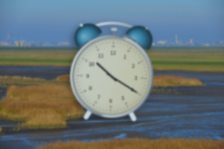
10:20
